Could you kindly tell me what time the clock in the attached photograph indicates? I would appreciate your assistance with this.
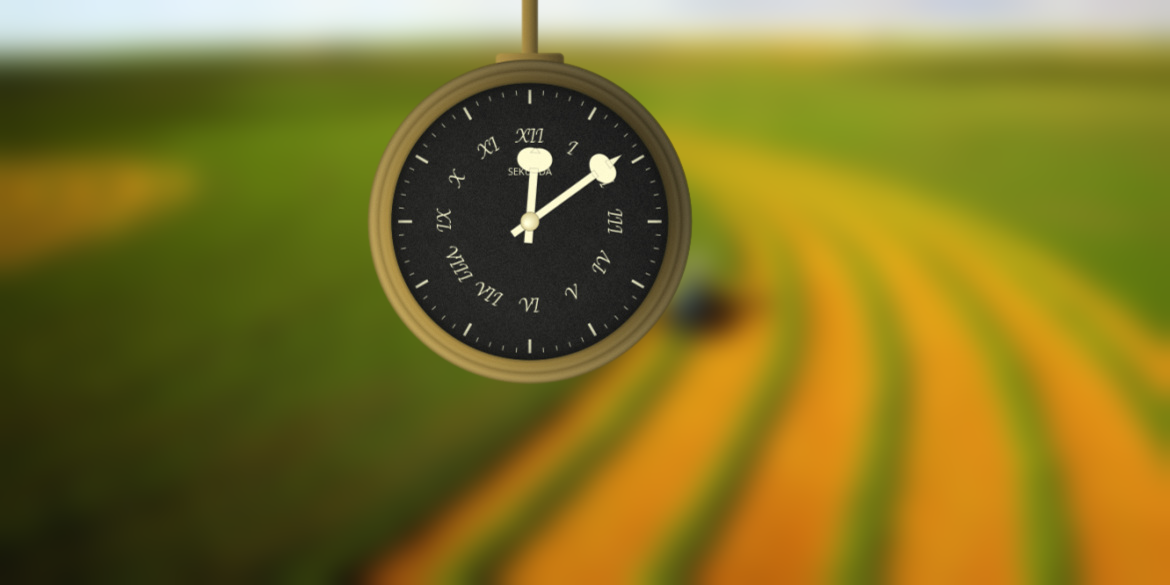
12:09
